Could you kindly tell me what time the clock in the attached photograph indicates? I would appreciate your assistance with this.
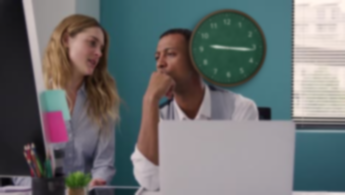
9:16
